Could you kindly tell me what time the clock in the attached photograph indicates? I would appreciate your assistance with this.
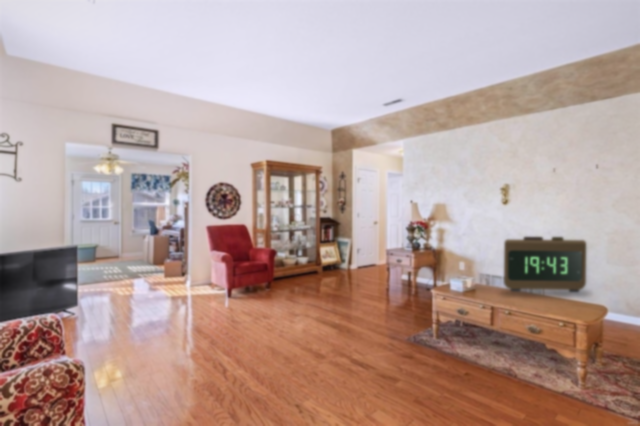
19:43
